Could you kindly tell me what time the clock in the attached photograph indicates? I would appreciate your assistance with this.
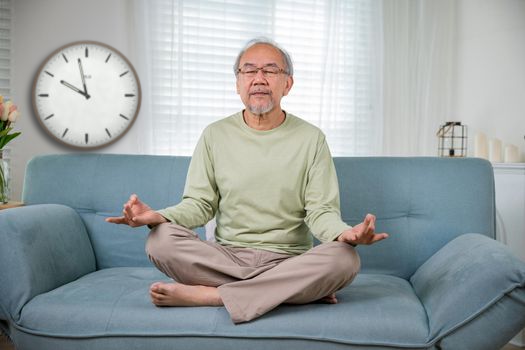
9:58
